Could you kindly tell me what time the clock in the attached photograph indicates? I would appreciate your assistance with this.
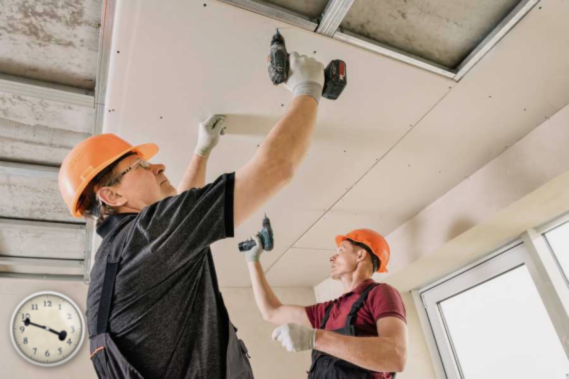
3:48
